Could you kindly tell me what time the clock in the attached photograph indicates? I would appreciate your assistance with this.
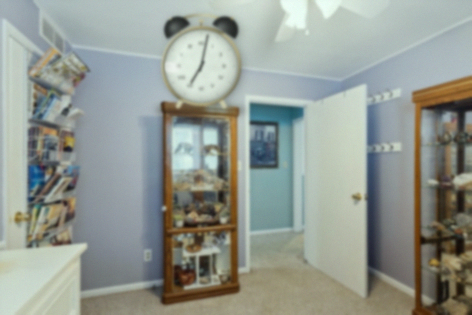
7:02
